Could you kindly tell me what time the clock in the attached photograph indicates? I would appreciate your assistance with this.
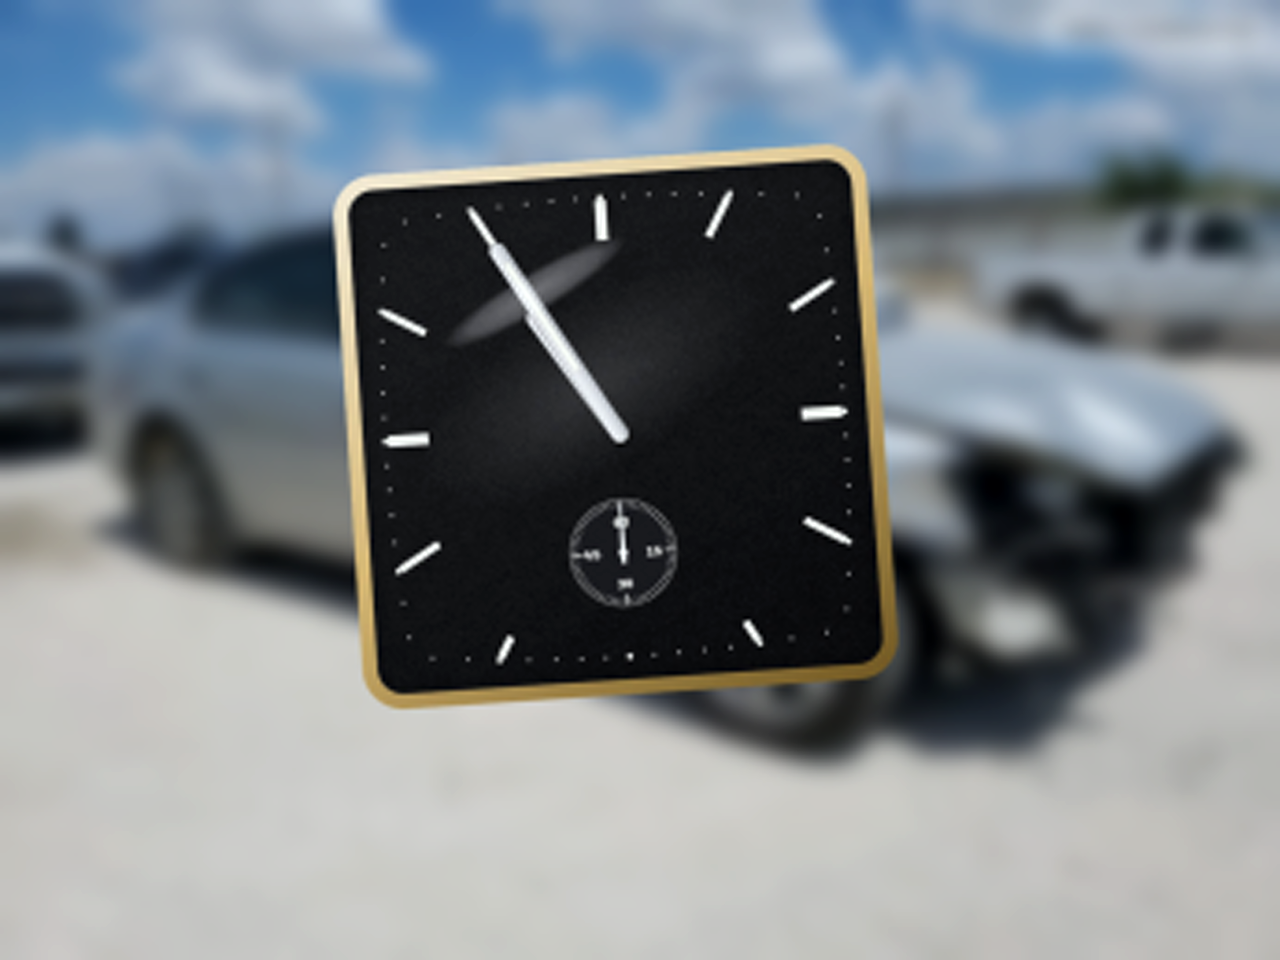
10:55
